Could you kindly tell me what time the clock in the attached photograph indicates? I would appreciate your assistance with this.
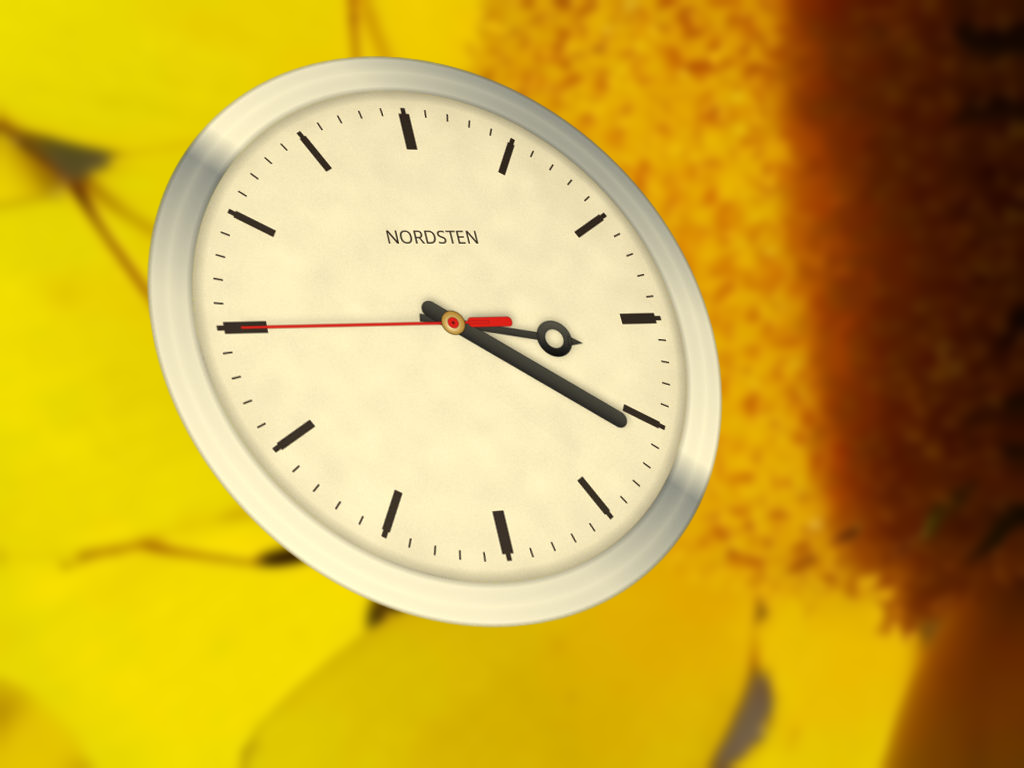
3:20:45
